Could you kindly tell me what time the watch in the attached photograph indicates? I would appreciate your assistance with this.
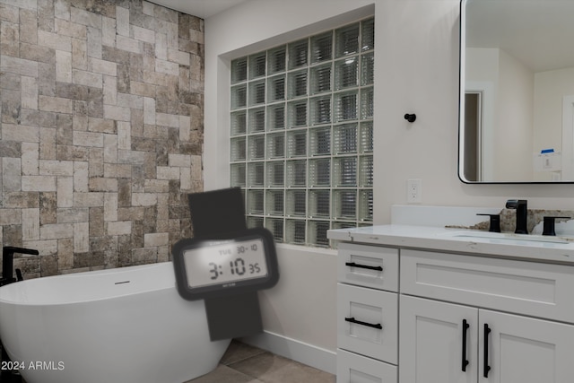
3:10:35
